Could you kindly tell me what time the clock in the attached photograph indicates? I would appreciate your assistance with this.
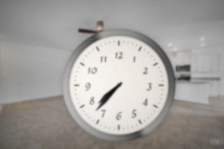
7:37
